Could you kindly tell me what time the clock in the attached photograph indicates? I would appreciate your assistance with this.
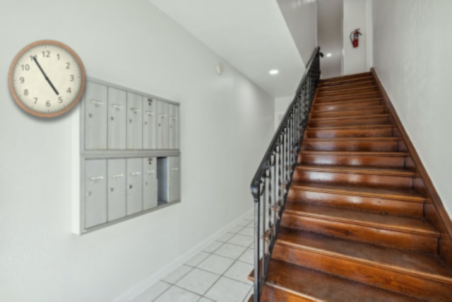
4:55
